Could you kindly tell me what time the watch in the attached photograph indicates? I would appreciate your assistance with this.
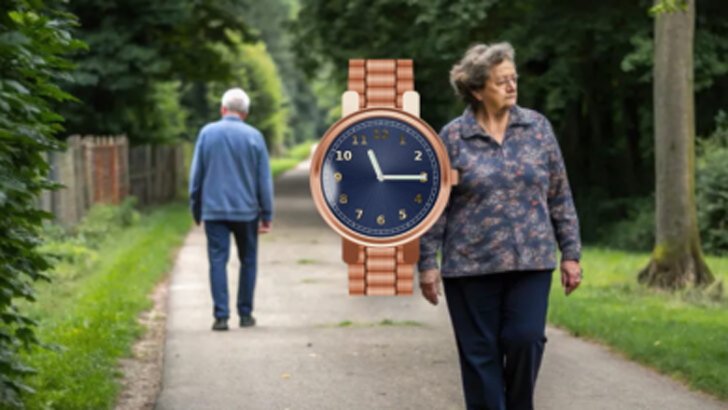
11:15
